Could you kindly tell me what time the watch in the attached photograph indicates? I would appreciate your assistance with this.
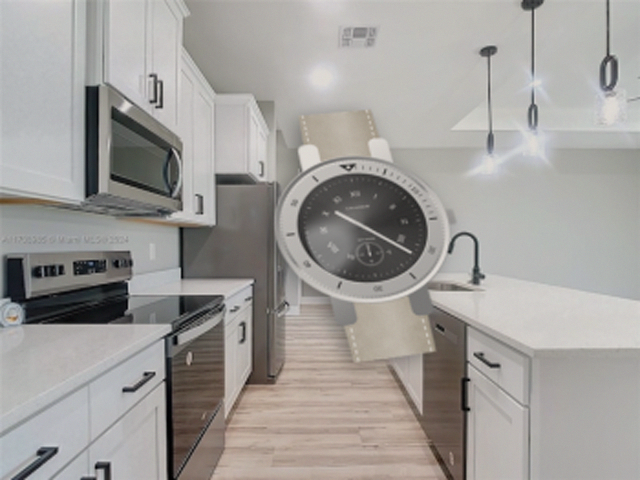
10:22
